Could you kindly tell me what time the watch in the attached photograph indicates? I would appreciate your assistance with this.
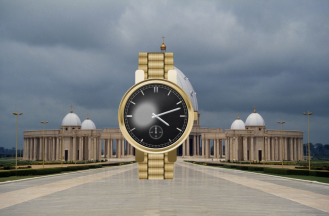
4:12
